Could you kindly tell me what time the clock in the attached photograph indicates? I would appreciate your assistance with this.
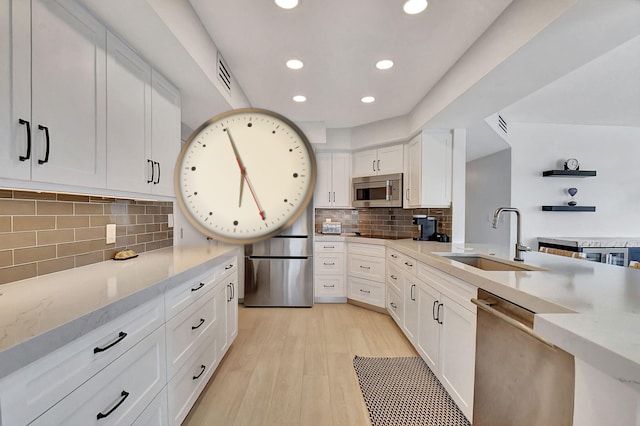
5:55:25
